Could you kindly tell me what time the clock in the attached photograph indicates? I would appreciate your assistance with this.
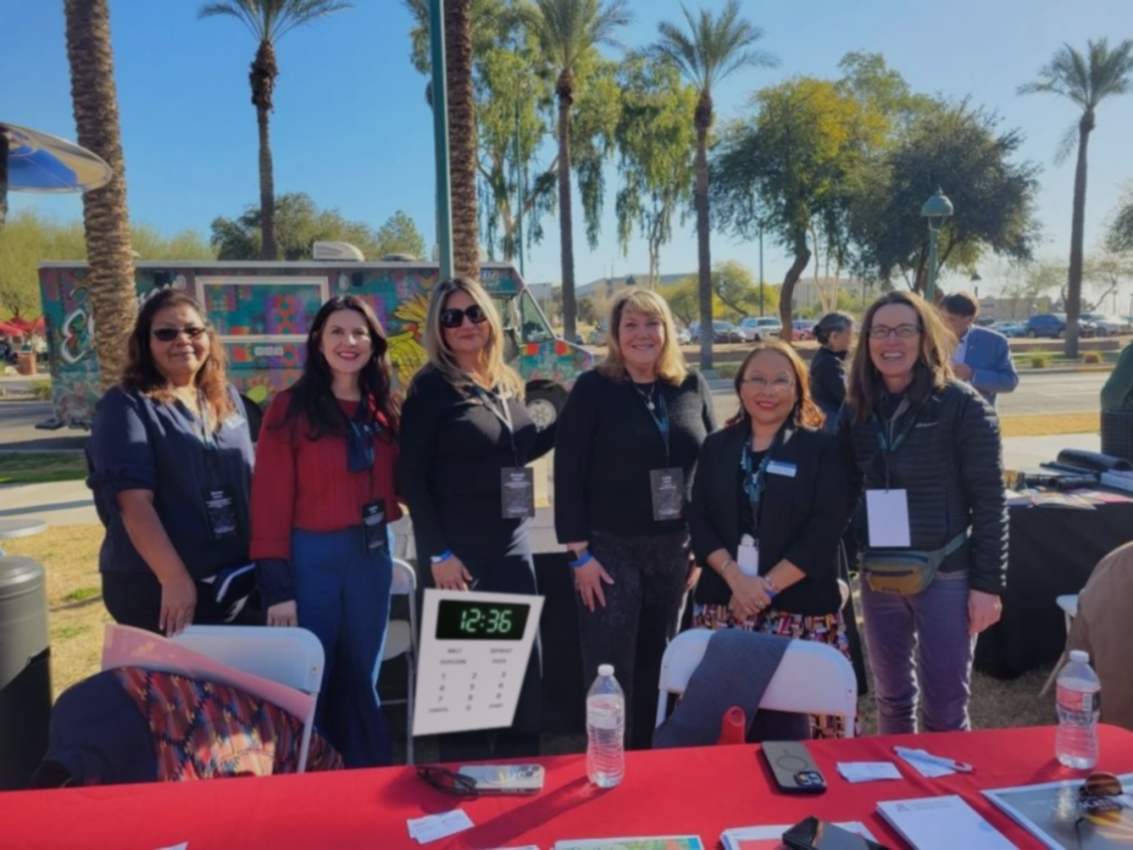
12:36
